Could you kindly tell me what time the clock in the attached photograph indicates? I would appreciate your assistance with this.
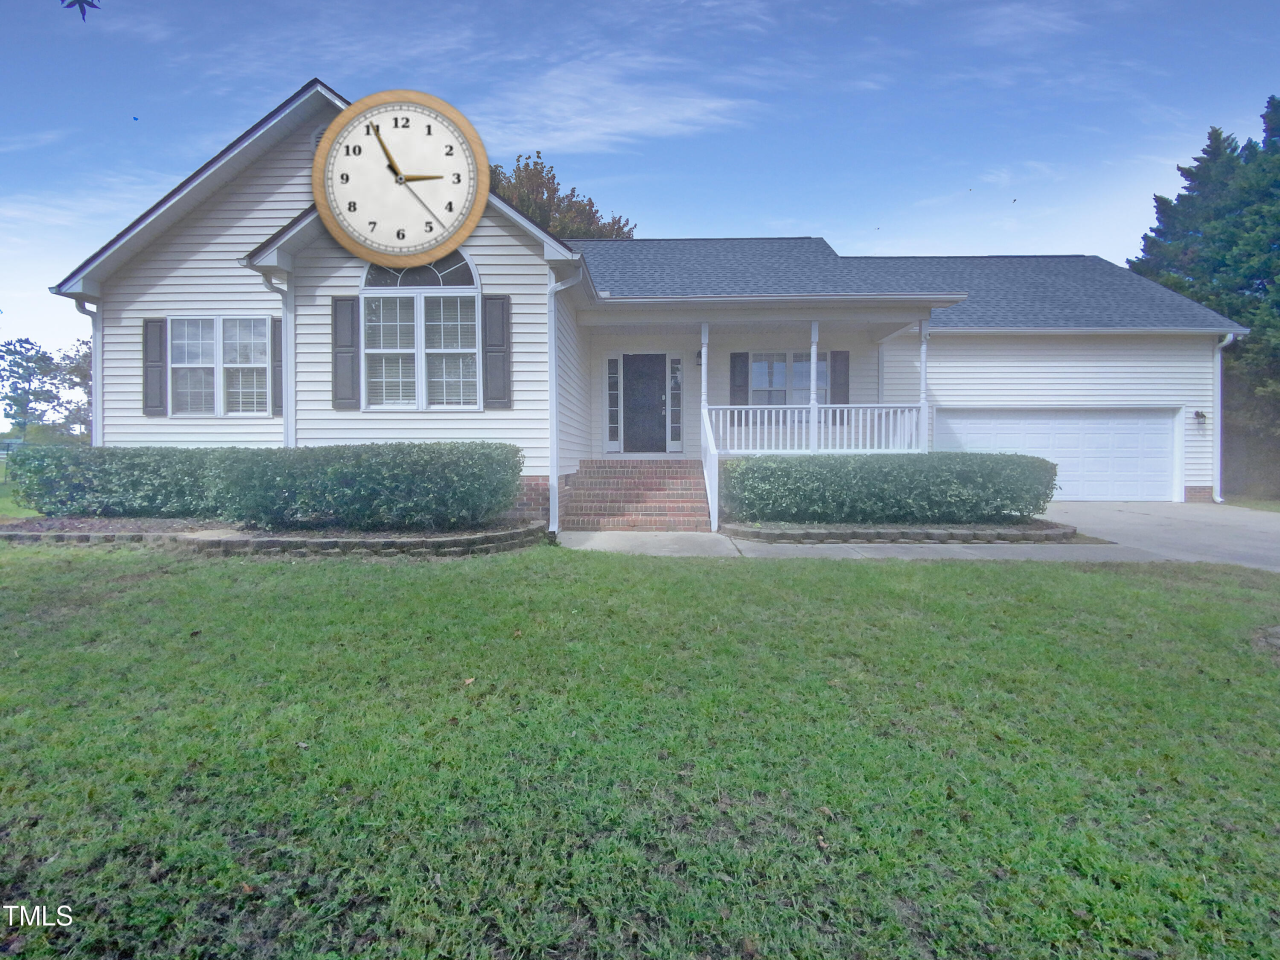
2:55:23
